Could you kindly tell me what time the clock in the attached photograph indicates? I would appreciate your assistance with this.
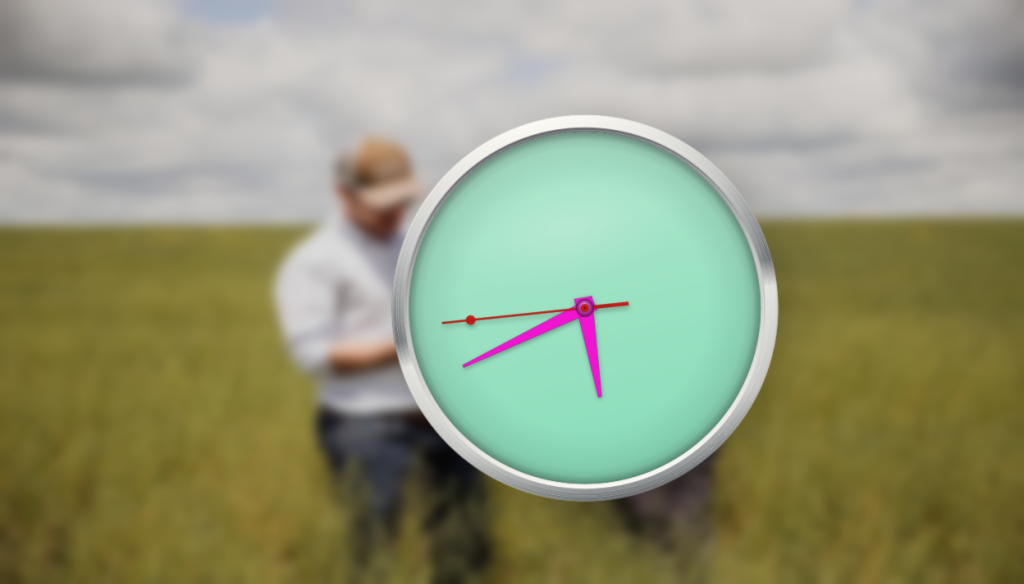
5:40:44
